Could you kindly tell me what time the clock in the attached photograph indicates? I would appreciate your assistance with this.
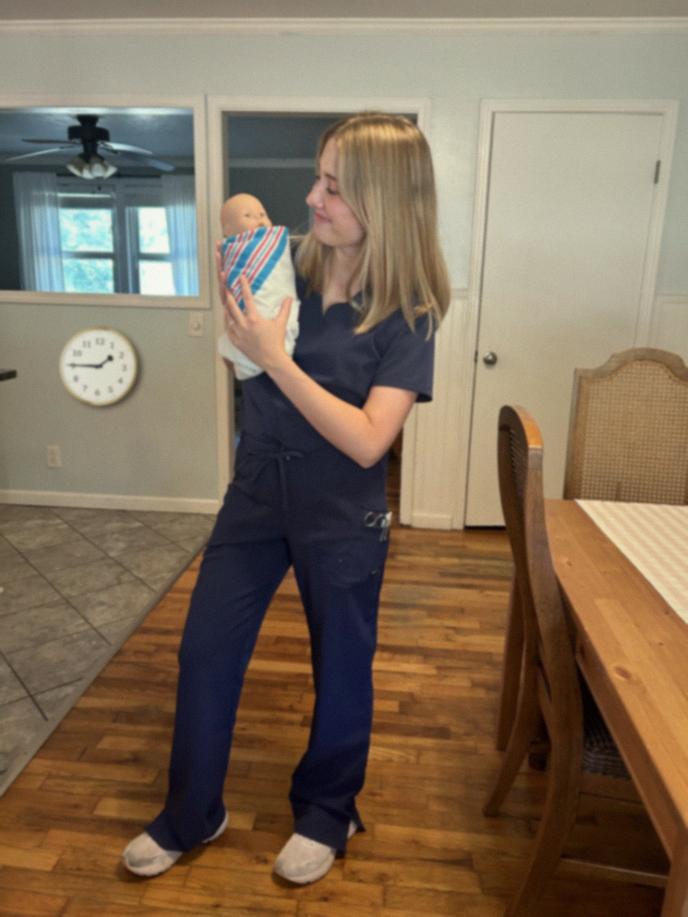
1:45
